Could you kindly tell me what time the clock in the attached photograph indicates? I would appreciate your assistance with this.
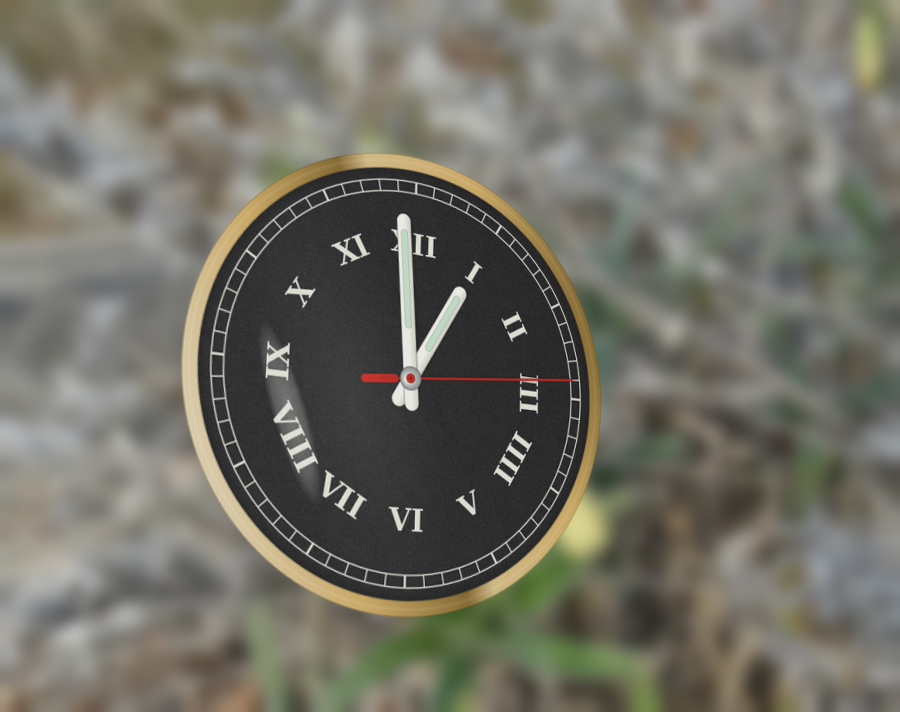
12:59:14
